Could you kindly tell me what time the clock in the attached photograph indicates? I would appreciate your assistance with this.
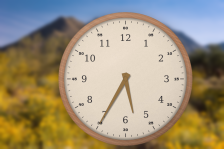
5:35
